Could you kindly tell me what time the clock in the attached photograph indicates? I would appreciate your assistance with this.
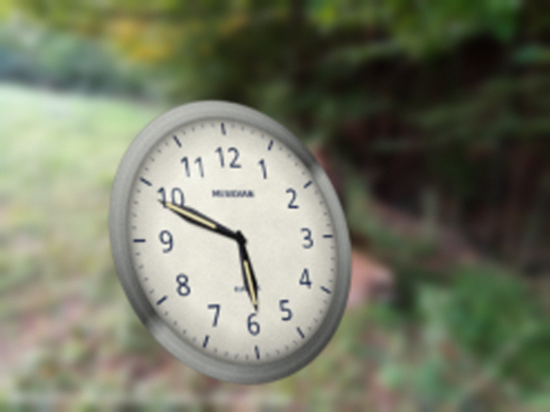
5:49
